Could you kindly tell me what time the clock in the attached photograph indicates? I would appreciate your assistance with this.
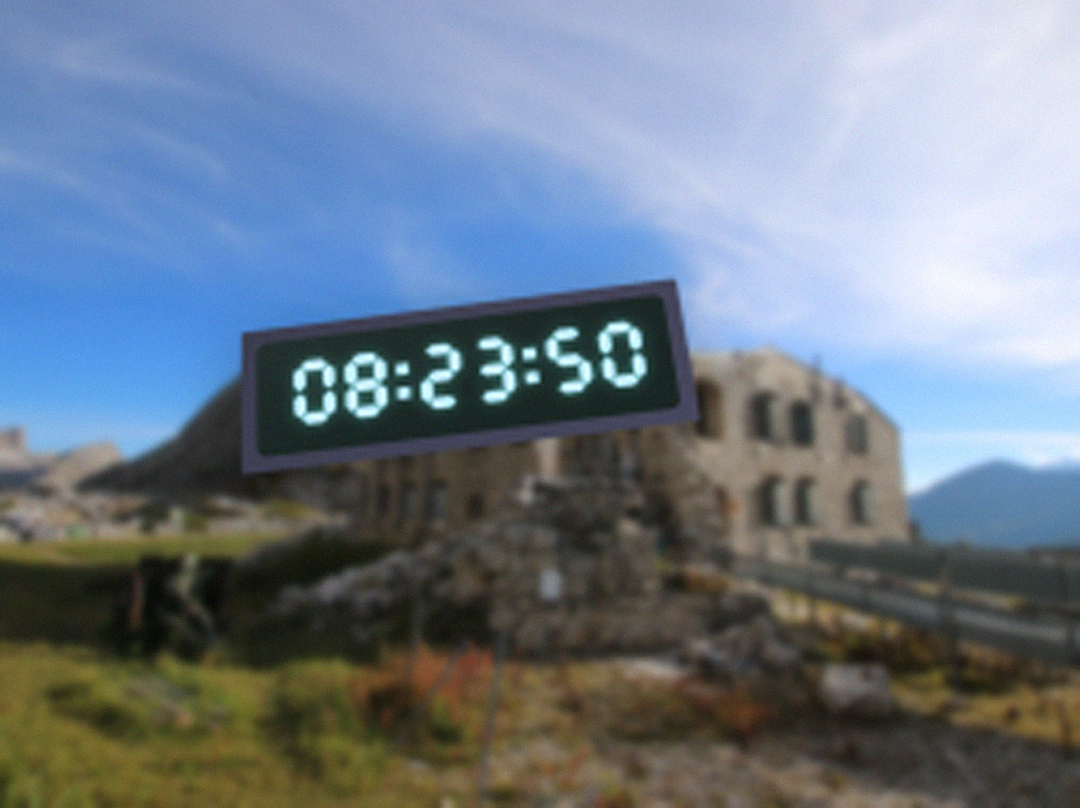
8:23:50
